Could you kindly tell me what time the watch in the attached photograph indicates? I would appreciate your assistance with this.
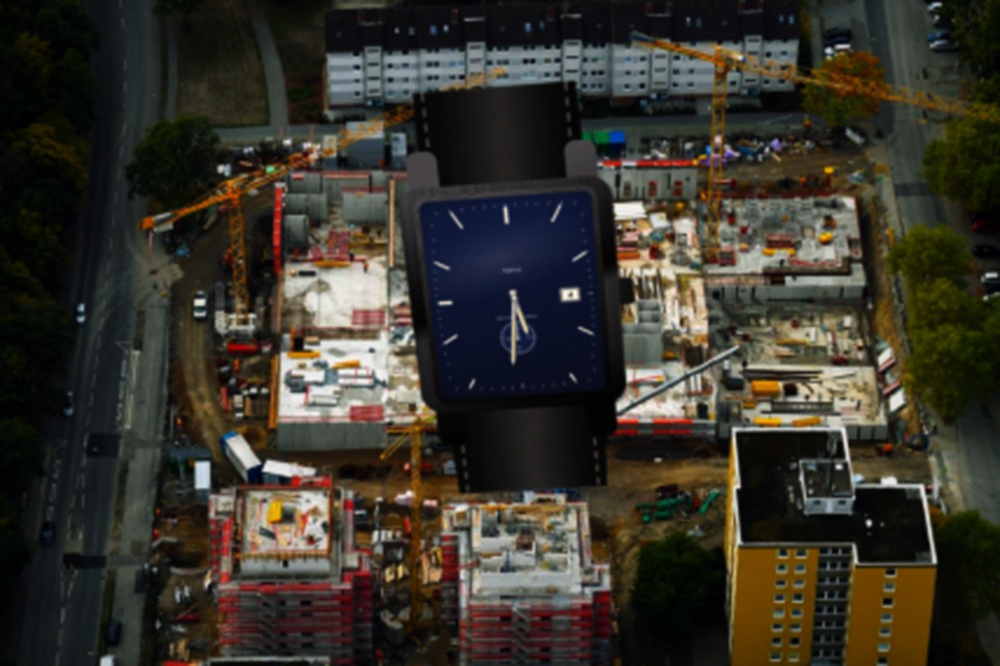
5:31
